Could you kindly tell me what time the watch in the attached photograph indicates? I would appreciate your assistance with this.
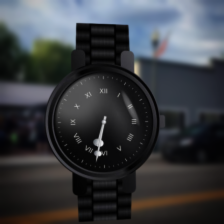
6:32
